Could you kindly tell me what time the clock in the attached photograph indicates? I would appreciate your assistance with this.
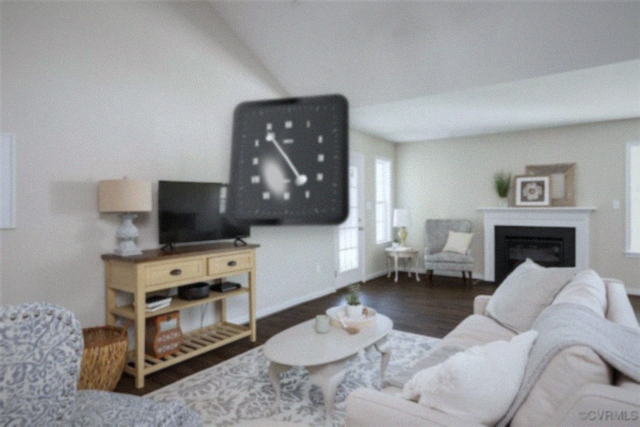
4:54
